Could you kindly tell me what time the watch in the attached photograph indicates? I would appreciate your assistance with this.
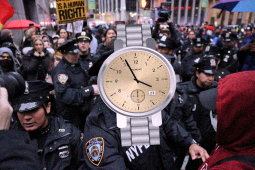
3:56
